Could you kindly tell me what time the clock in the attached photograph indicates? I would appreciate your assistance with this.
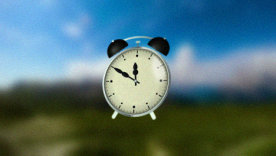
11:50
